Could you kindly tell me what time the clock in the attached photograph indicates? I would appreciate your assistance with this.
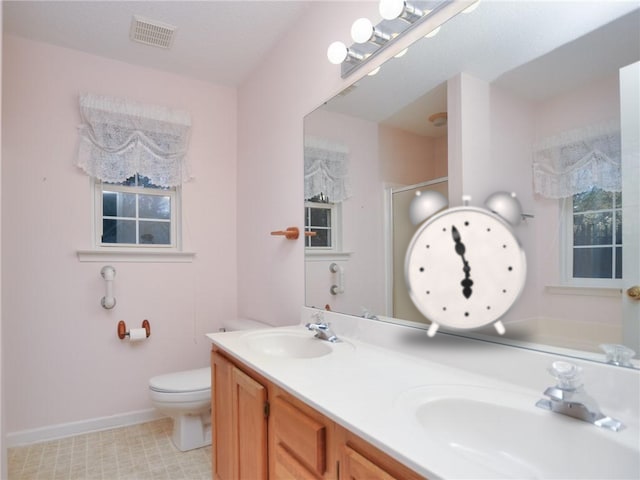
5:57
